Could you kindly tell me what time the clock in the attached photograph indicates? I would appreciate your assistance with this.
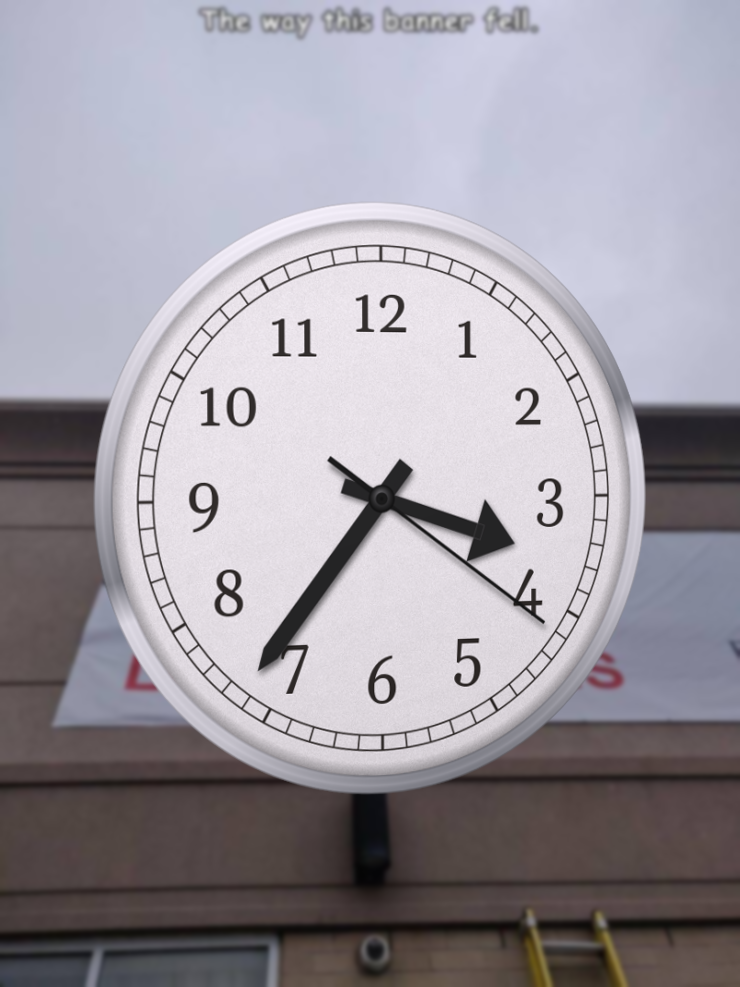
3:36:21
